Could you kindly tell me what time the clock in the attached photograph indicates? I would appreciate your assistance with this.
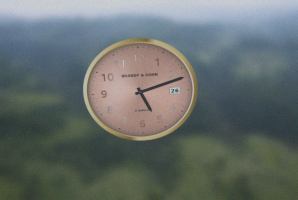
5:12
